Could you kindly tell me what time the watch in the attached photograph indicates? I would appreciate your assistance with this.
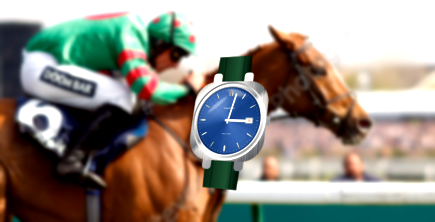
3:02
